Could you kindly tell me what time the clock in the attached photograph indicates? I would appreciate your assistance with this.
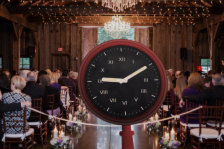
9:10
